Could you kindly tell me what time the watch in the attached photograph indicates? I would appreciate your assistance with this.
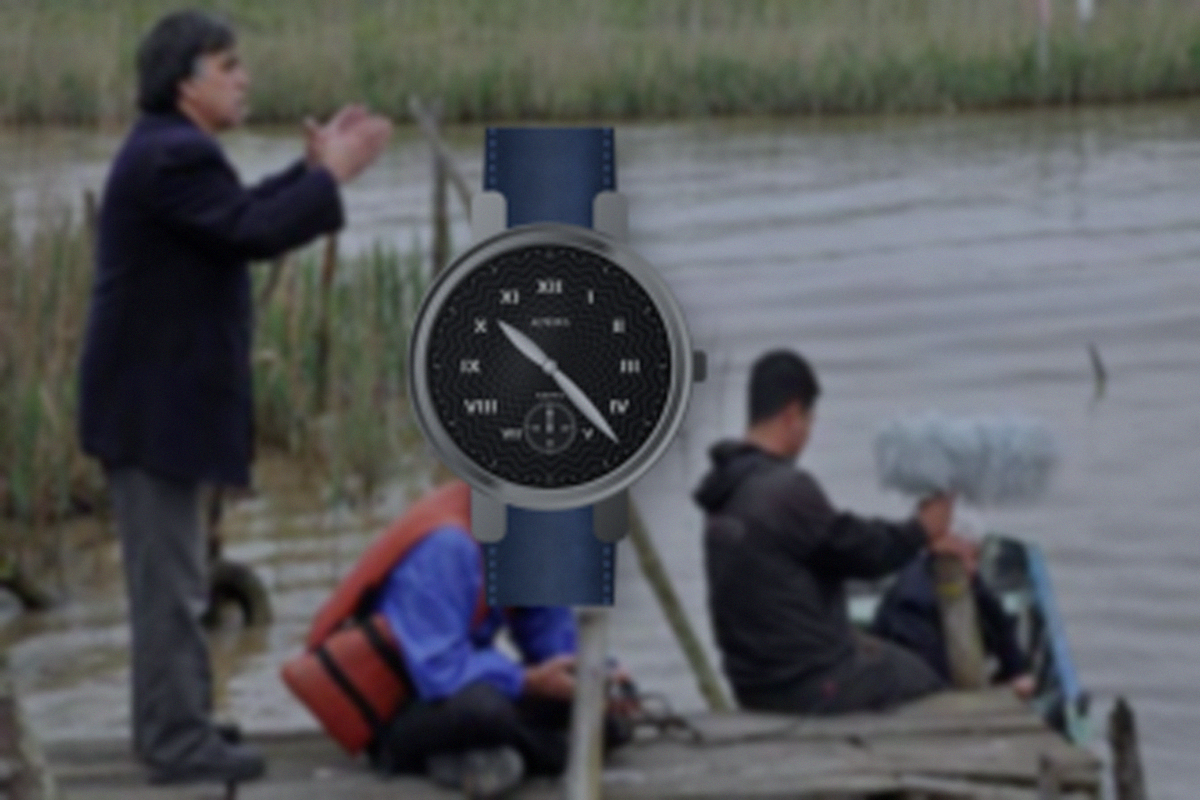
10:23
